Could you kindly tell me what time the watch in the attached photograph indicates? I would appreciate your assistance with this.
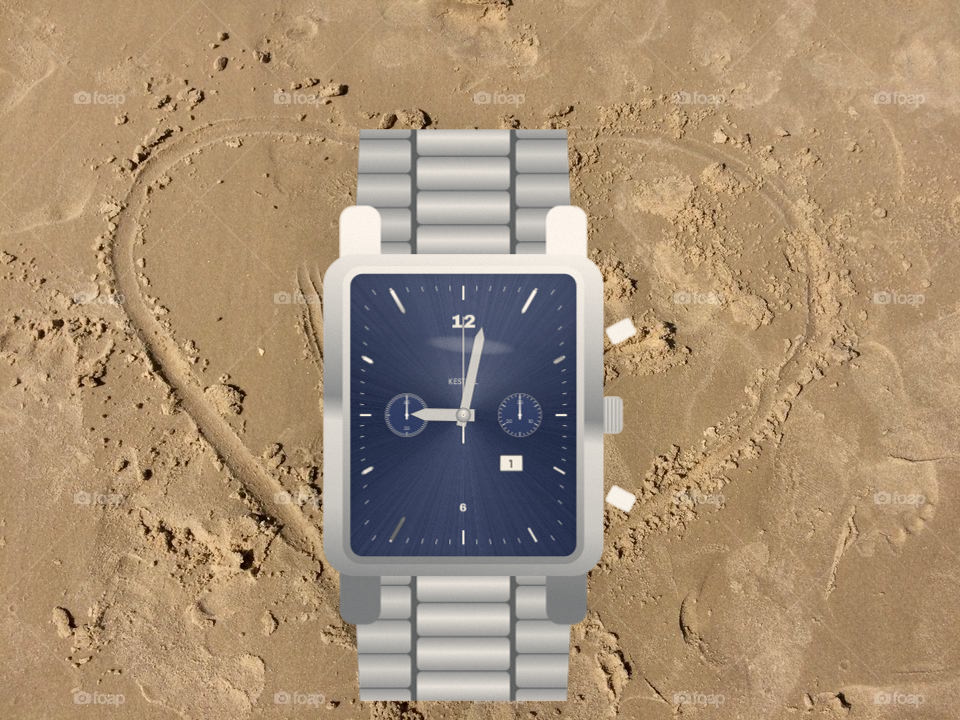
9:02
